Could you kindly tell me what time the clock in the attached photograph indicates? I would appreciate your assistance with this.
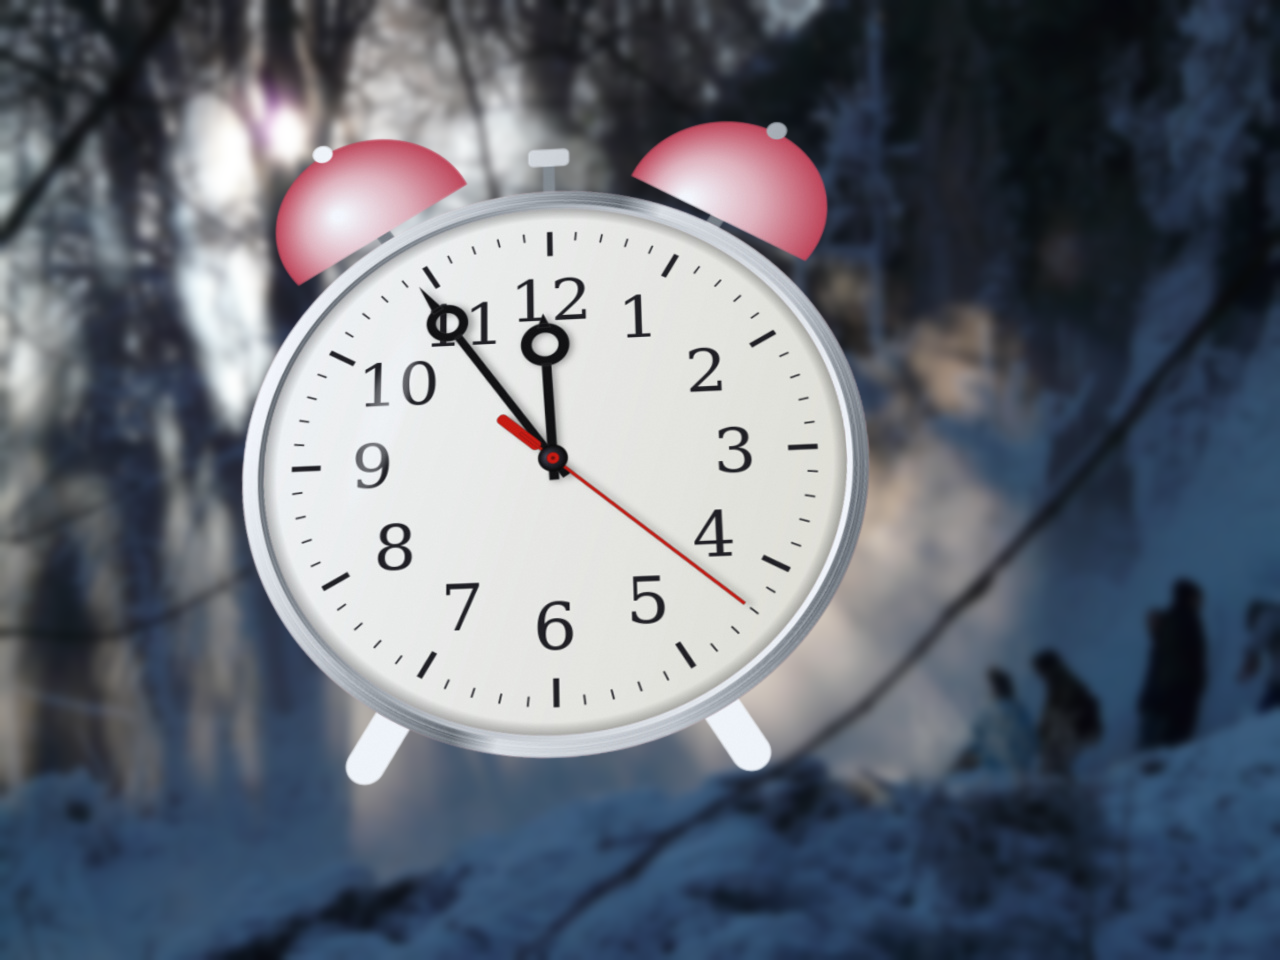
11:54:22
